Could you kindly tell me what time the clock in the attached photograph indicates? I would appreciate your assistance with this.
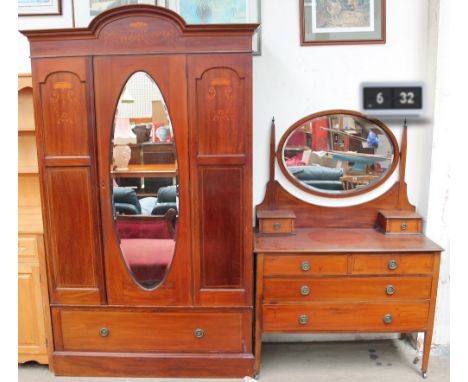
6:32
